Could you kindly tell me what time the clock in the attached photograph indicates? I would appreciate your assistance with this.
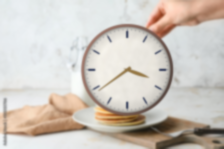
3:39
